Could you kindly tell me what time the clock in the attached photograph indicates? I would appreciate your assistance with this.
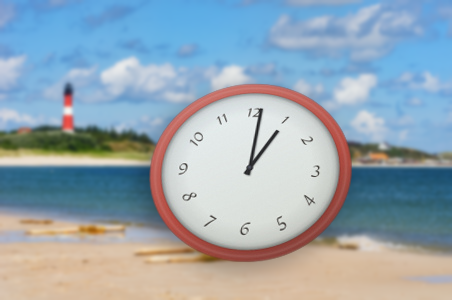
1:01
